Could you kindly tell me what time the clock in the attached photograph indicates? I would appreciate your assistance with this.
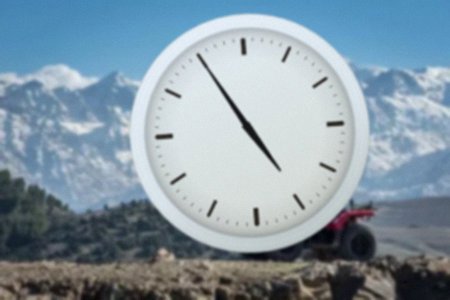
4:55
